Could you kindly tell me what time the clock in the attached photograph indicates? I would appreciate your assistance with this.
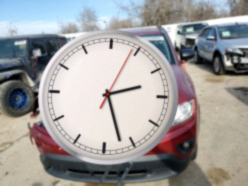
2:27:04
